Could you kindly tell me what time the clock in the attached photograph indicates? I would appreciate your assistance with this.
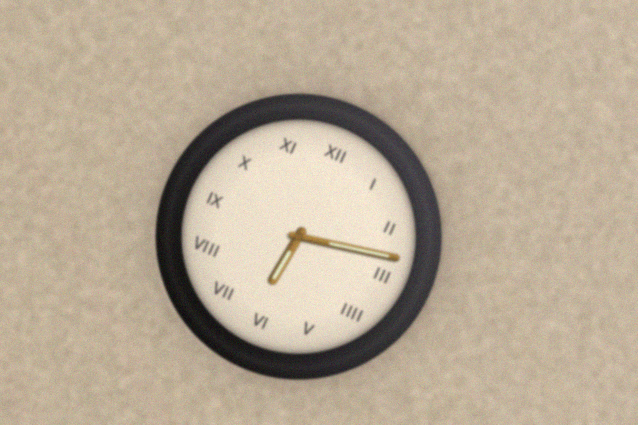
6:13
